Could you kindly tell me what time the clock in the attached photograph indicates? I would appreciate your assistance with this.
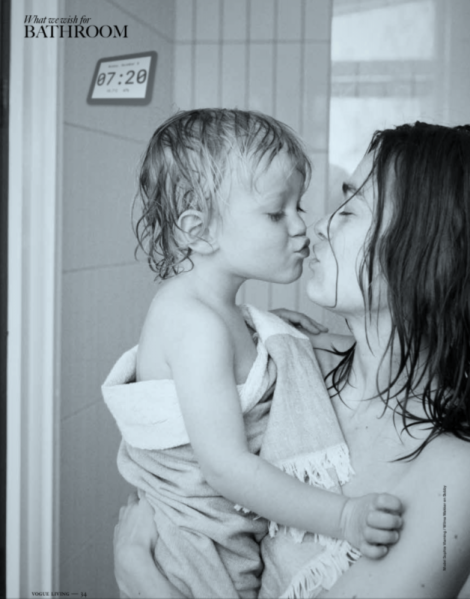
7:20
